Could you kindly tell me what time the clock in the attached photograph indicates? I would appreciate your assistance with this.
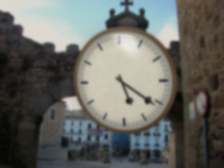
5:21
